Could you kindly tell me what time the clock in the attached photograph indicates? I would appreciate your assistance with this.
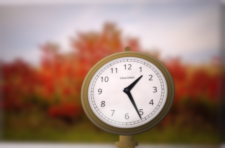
1:26
